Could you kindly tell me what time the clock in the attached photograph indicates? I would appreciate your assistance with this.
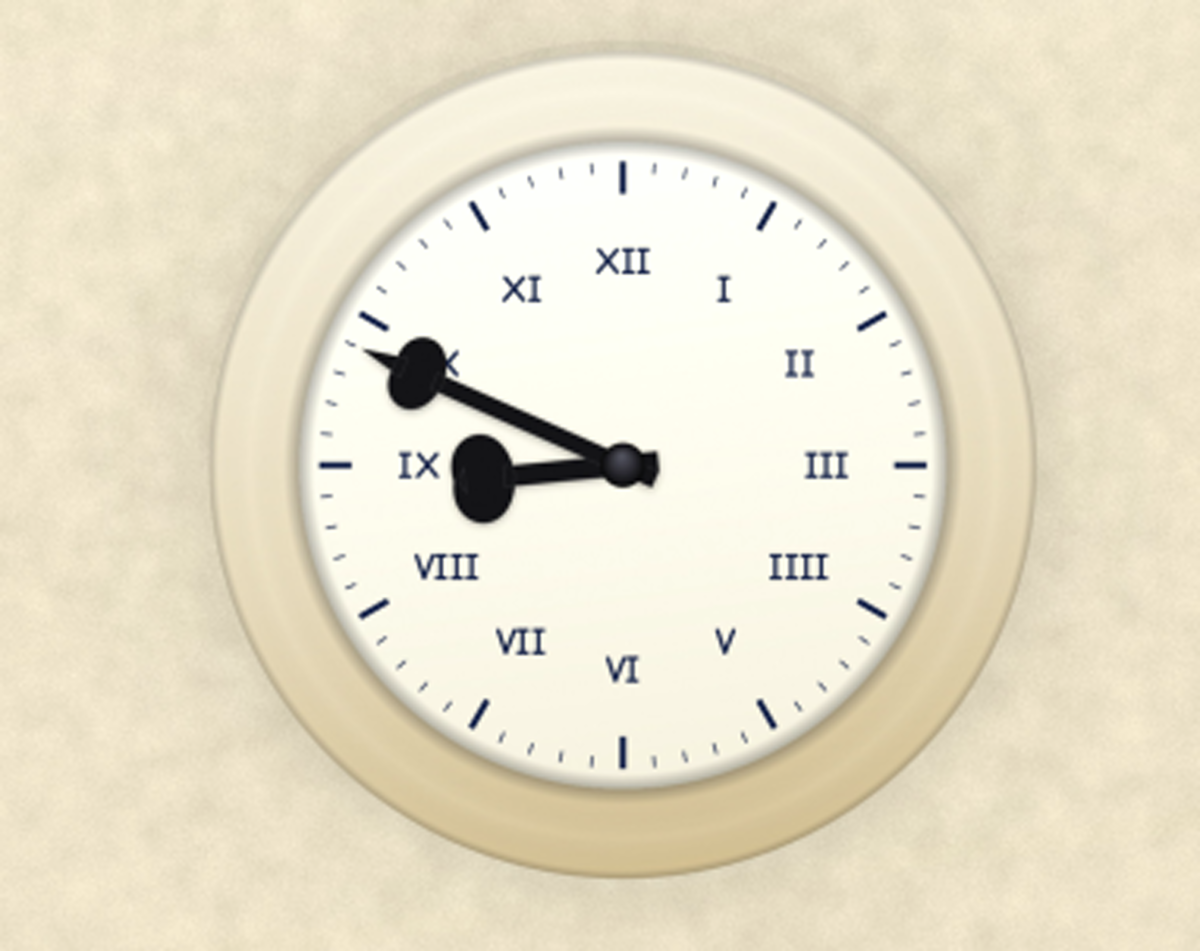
8:49
